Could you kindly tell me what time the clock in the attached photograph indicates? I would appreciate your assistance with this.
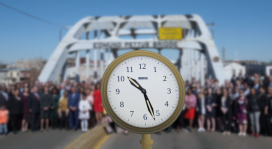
10:27
